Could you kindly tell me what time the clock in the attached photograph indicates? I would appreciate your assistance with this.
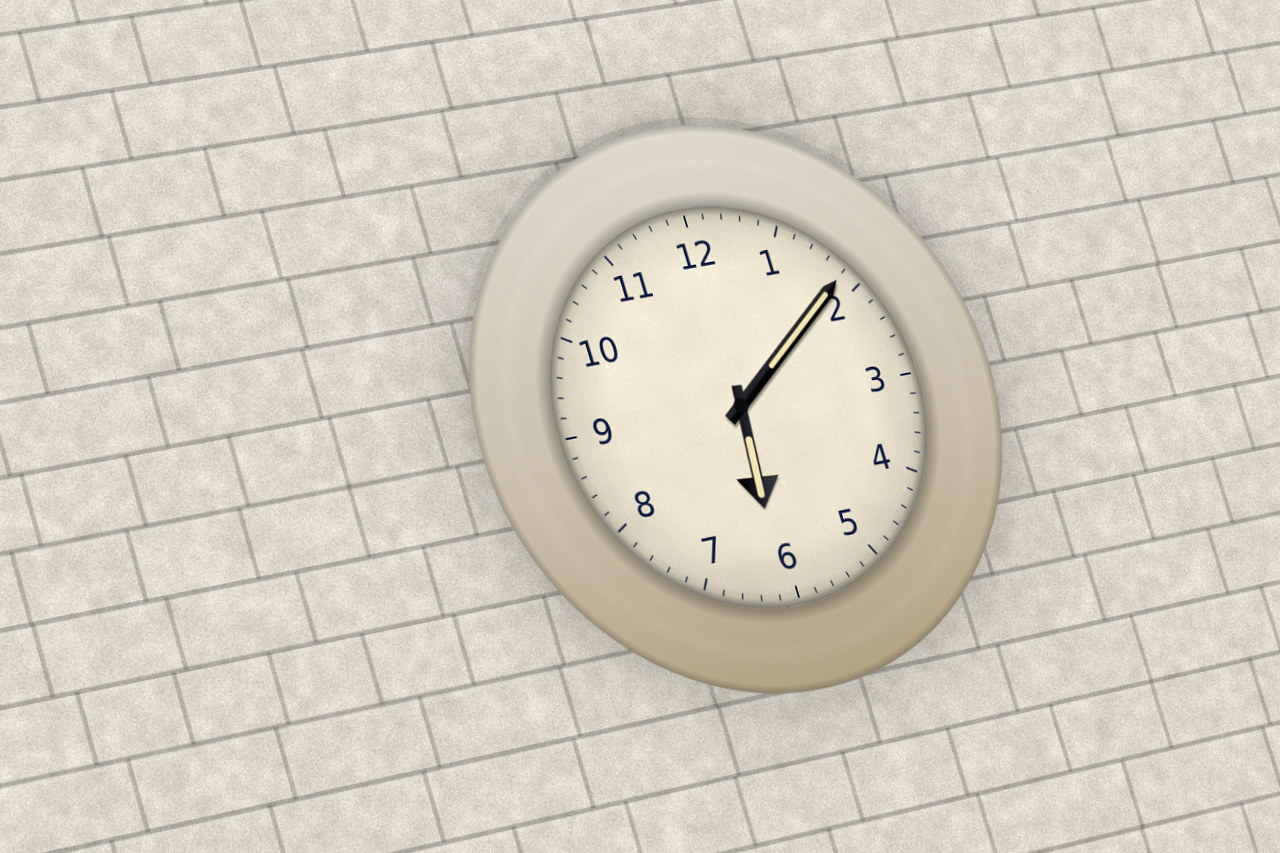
6:09
